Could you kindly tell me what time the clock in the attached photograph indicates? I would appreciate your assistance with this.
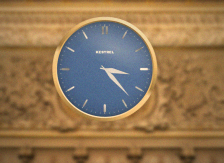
3:23
